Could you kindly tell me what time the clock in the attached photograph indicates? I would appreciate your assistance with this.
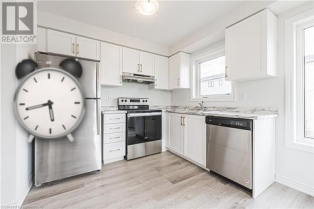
5:43
